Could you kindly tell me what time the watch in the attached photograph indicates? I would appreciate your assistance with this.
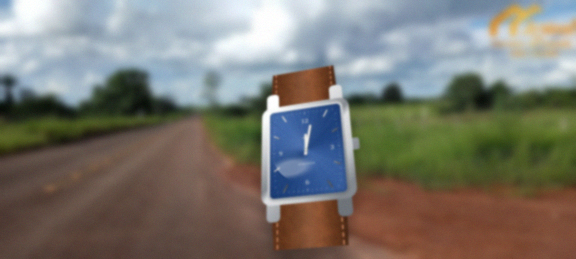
12:02
